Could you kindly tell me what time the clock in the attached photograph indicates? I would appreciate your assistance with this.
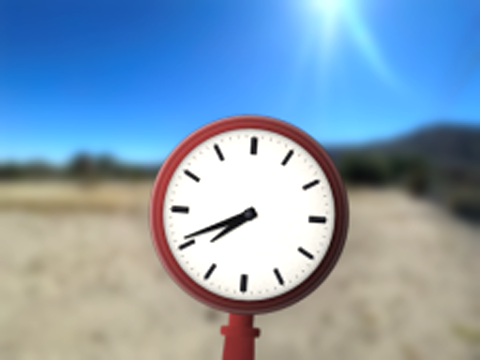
7:41
